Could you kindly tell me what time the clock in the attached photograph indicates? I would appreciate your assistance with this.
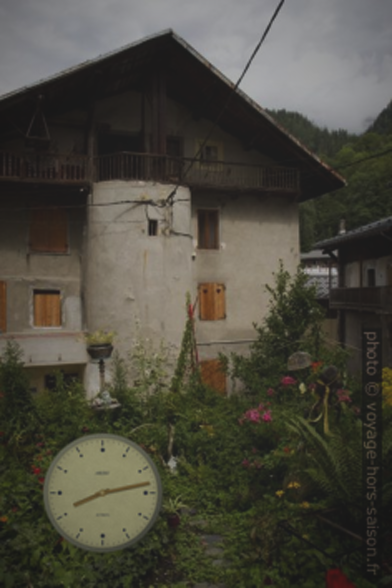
8:13
